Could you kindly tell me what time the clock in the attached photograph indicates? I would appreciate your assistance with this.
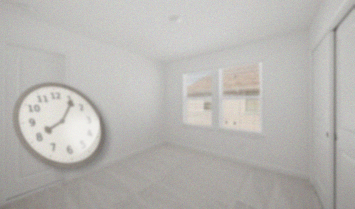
8:06
